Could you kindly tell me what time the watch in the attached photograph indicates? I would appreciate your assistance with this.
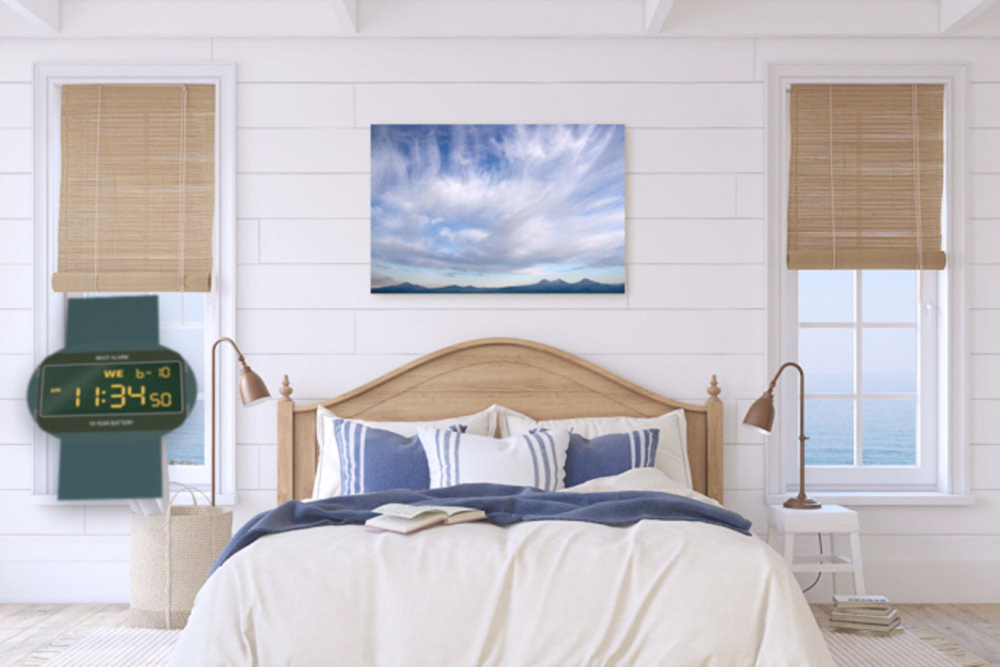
11:34:50
